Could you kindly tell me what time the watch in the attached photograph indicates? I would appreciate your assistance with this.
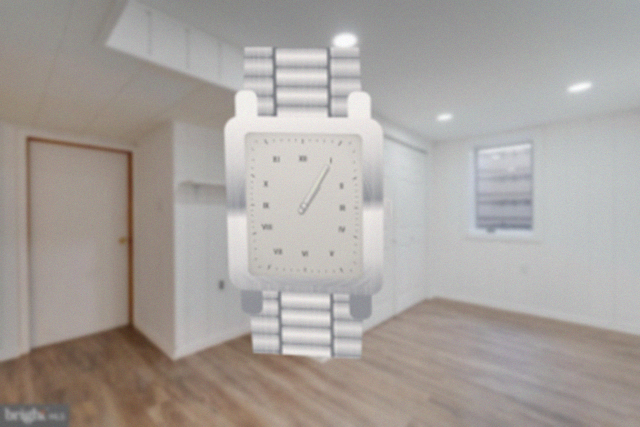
1:05
